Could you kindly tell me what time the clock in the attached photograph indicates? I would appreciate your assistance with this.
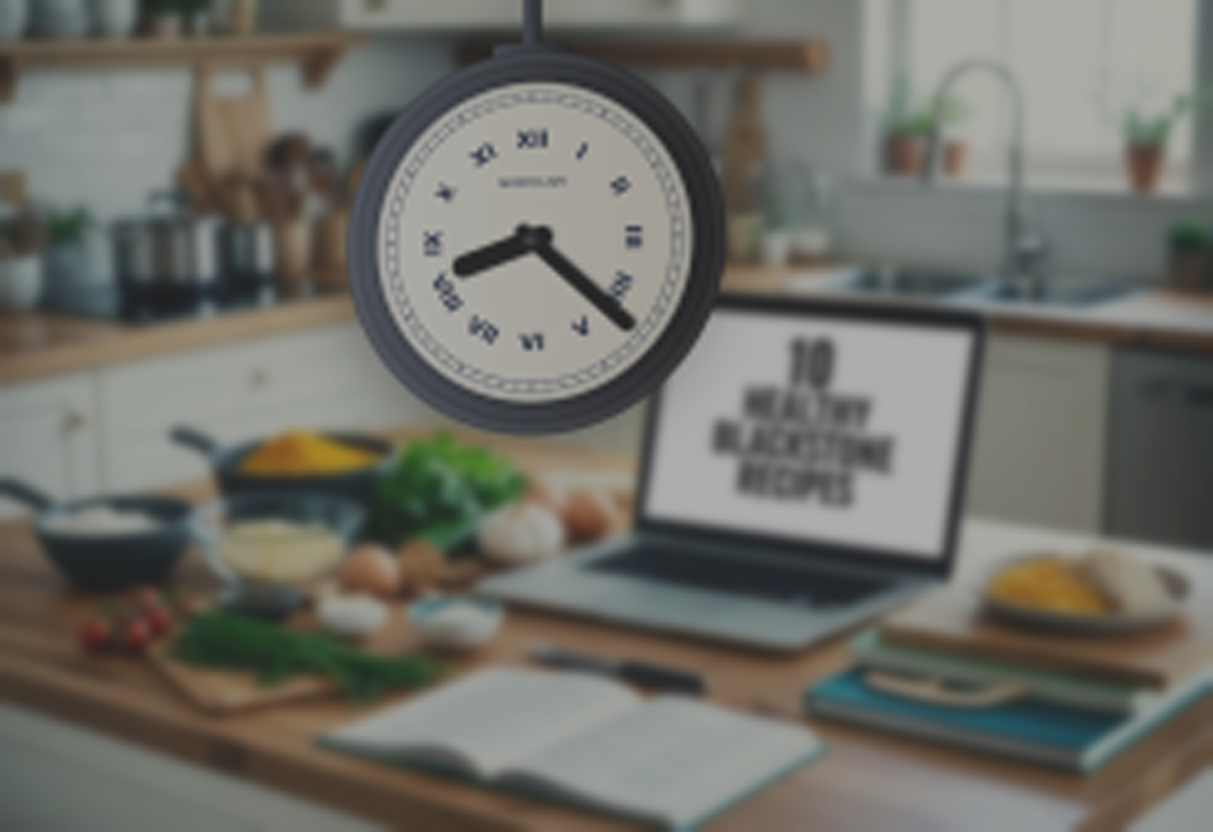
8:22
